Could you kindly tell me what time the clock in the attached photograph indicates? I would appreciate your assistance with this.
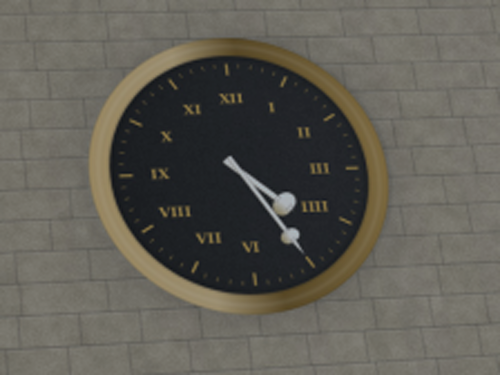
4:25
